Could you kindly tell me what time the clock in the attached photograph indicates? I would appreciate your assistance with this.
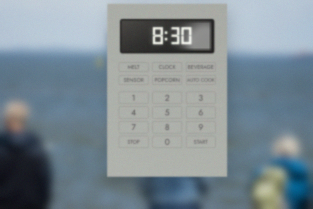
8:30
